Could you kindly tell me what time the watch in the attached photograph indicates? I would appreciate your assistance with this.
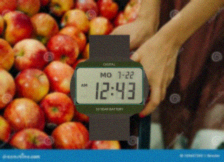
12:43
